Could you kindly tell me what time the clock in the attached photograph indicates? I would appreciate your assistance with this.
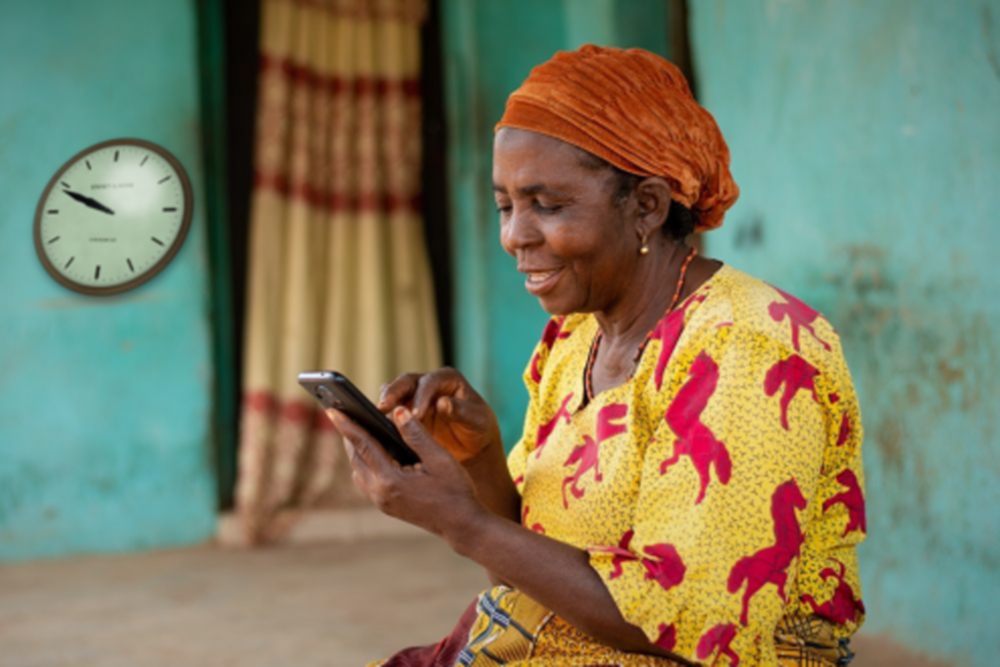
9:49
